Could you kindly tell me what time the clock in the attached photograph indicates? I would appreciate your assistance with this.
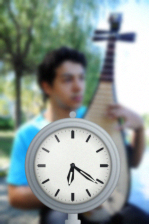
6:21
